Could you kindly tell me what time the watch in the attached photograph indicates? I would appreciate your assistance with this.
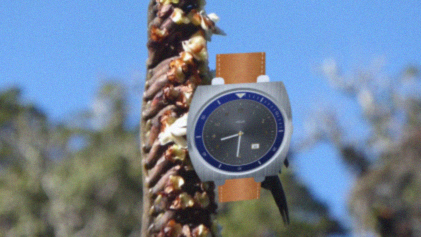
8:31
